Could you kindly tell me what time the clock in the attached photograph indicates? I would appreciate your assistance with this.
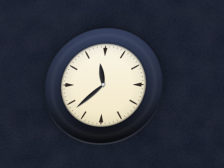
11:38
